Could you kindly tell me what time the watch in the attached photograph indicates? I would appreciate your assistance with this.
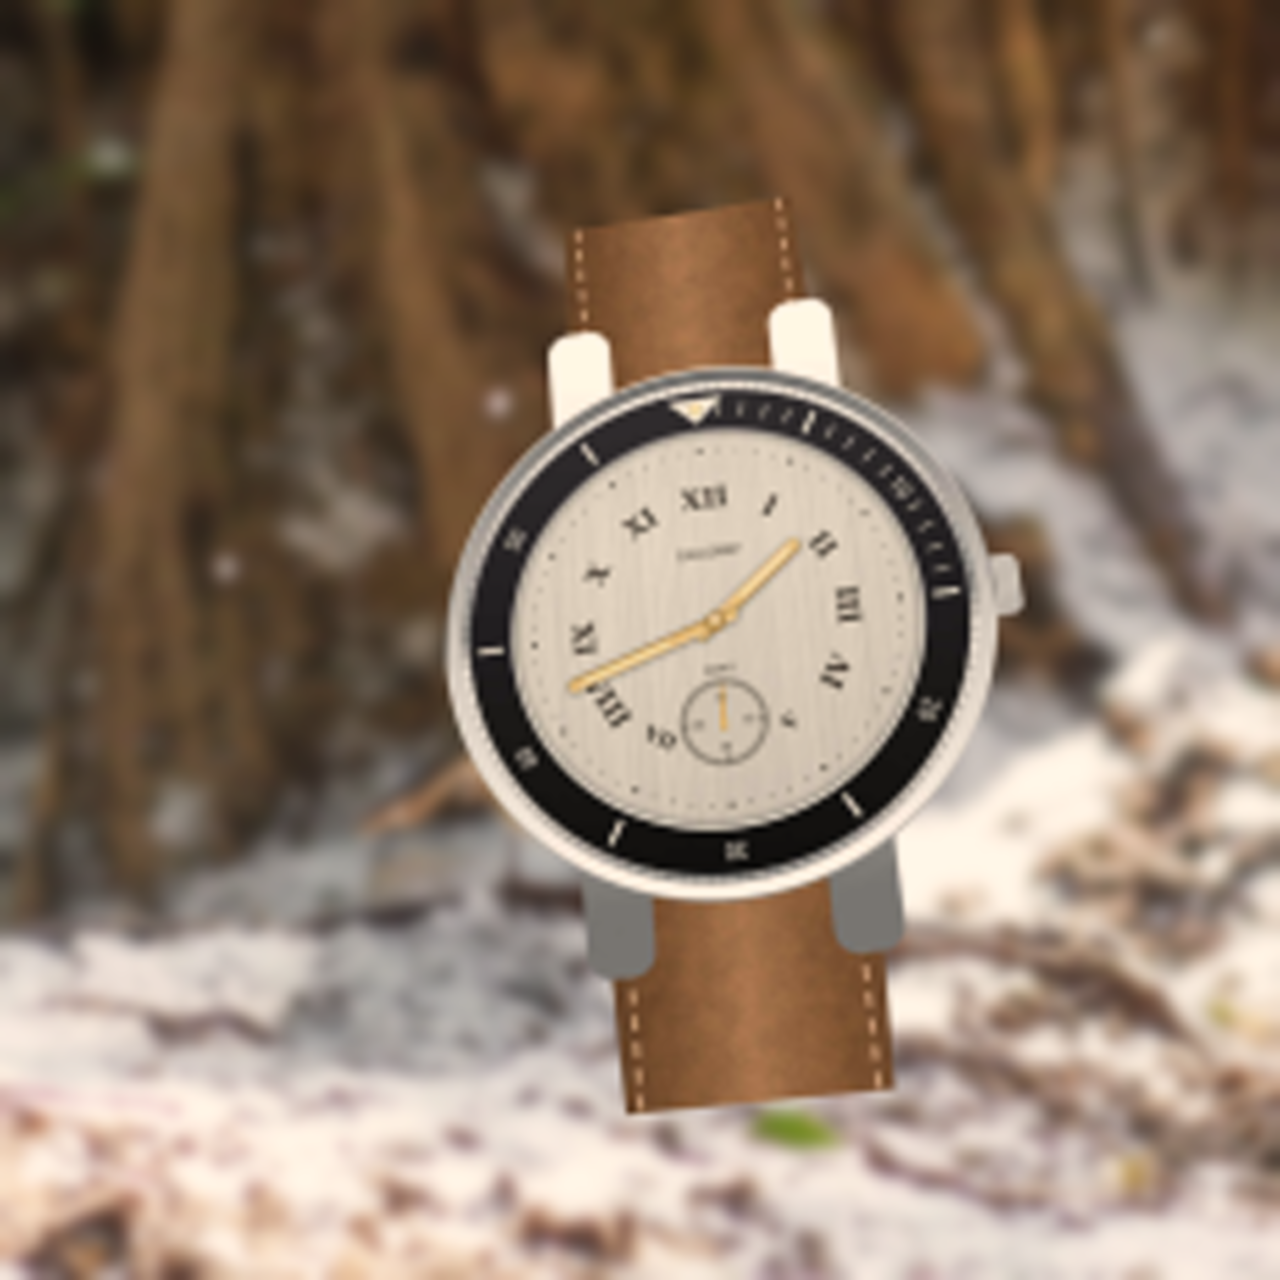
1:42
